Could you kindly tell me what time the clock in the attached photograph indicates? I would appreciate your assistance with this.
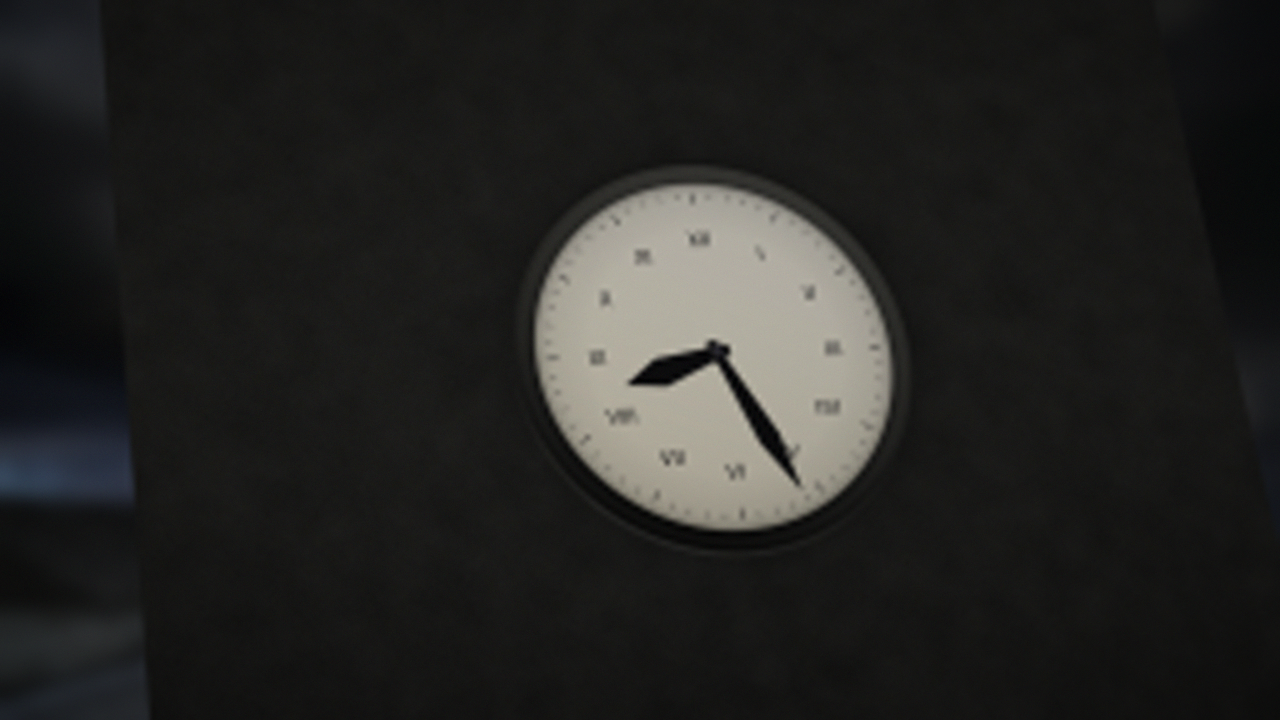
8:26
